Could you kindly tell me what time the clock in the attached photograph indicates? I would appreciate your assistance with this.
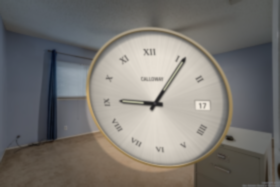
9:06
